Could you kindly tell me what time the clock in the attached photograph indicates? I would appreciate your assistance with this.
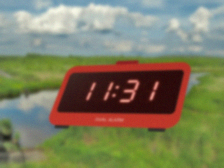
11:31
